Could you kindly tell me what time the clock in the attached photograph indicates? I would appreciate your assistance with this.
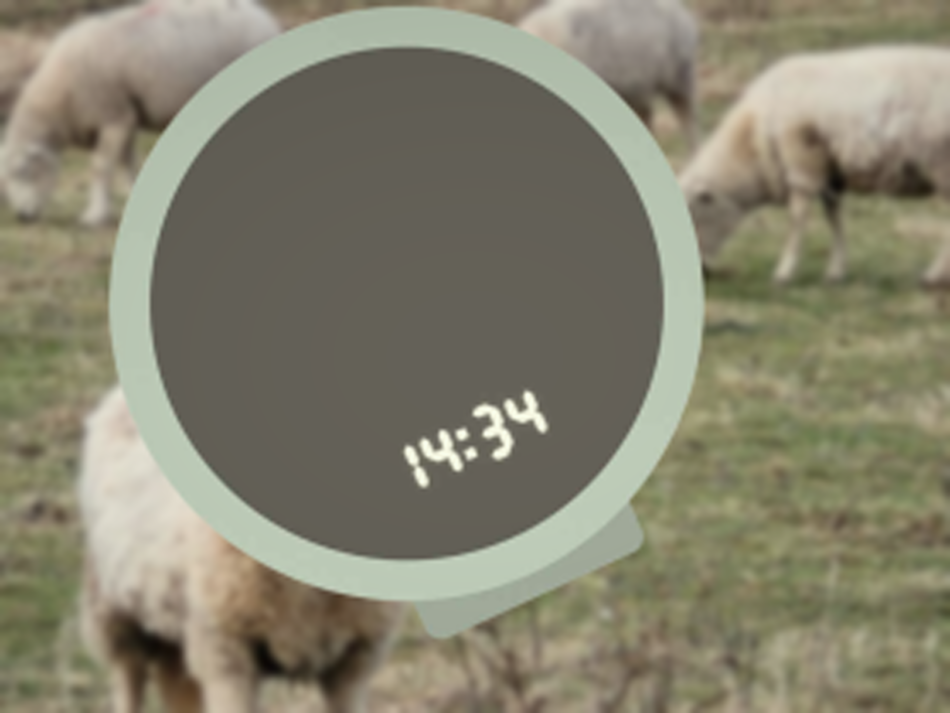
14:34
